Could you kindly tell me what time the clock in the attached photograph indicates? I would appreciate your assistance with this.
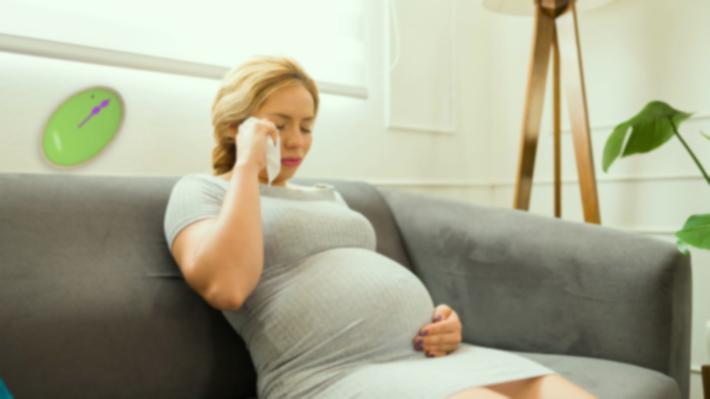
1:06
